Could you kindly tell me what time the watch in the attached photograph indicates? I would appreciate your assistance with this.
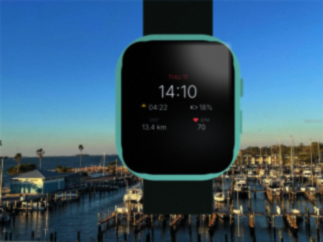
14:10
